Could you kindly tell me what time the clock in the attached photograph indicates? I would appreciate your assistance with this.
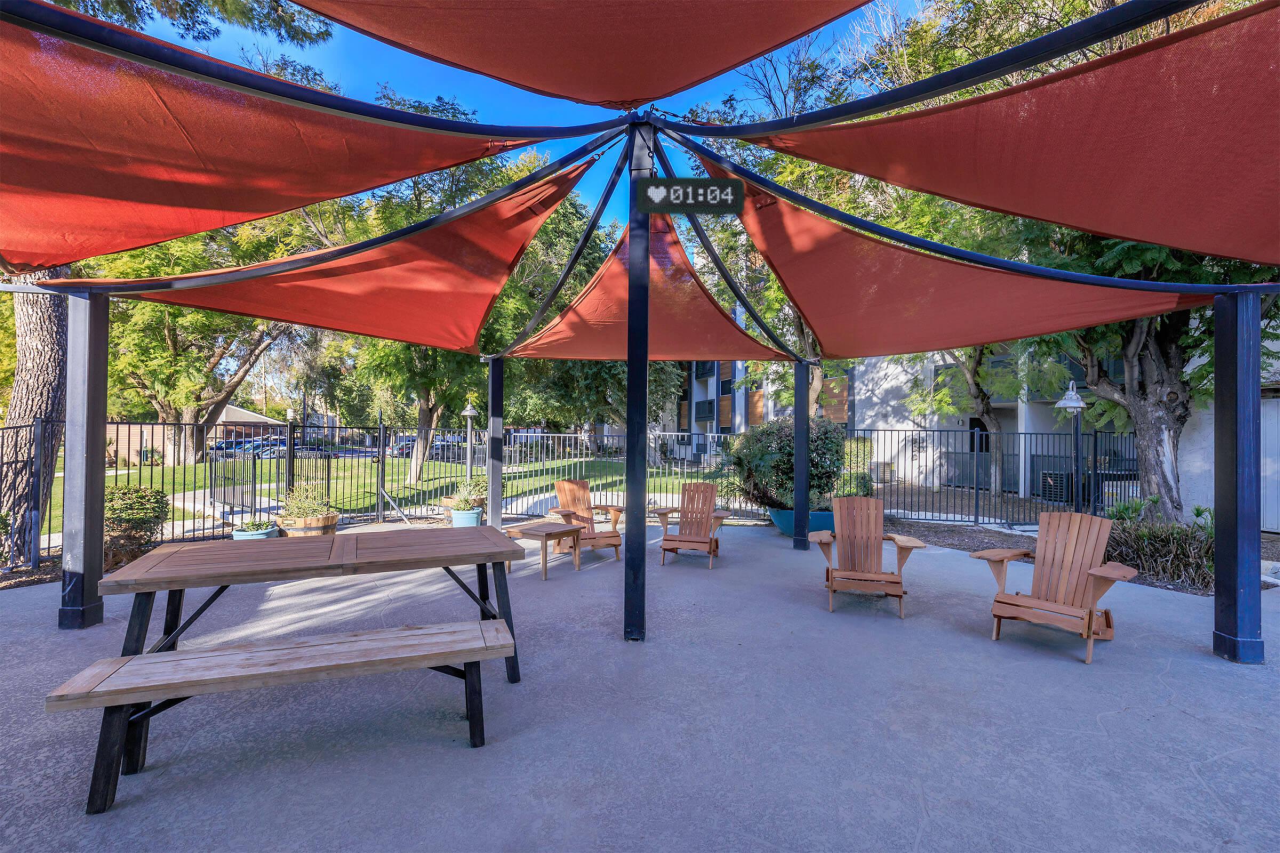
1:04
